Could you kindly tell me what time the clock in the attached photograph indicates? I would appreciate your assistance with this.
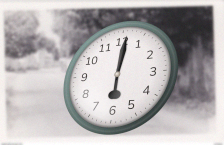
6:01
